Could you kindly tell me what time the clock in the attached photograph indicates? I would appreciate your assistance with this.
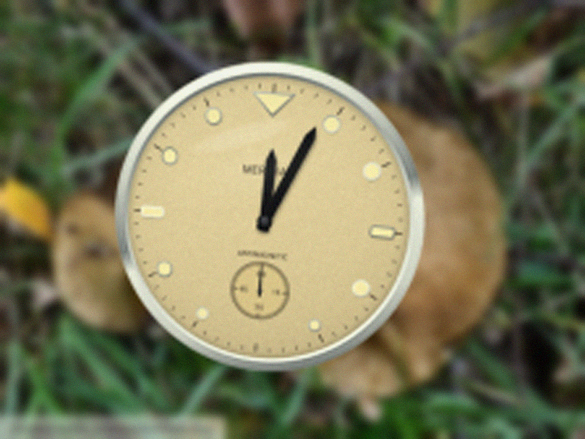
12:04
